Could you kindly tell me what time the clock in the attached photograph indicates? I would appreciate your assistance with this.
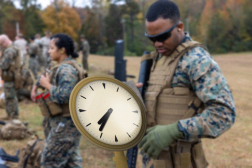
7:36
